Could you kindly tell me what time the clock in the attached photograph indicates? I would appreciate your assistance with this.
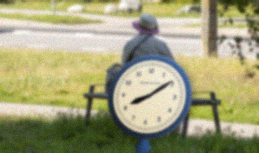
8:09
